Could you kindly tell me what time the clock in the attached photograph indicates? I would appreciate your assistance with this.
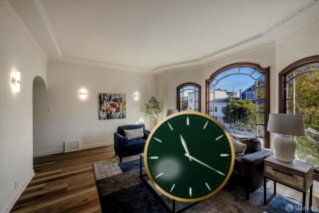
11:20
